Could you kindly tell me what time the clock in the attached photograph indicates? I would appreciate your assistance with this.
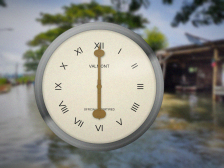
6:00
